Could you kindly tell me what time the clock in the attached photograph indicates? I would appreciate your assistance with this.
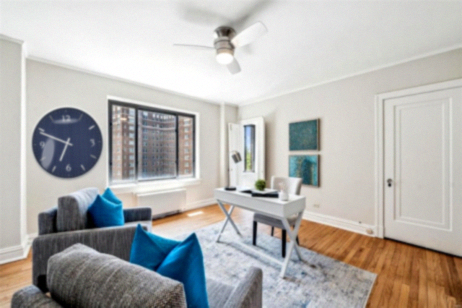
6:49
